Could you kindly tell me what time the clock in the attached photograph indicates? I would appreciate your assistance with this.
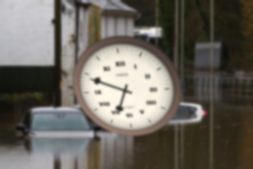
6:49
